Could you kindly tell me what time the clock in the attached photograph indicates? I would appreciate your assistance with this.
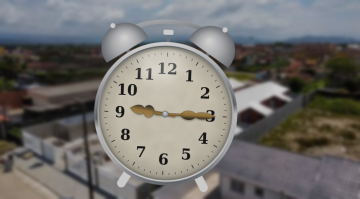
9:15
